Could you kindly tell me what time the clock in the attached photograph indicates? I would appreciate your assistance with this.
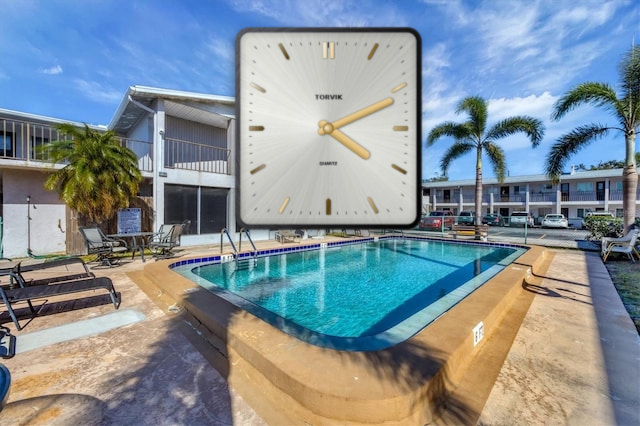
4:11
